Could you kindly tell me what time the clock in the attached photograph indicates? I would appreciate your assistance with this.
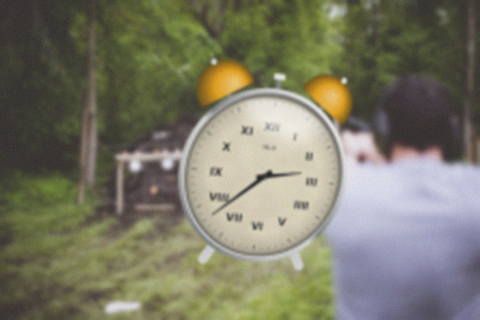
2:38
